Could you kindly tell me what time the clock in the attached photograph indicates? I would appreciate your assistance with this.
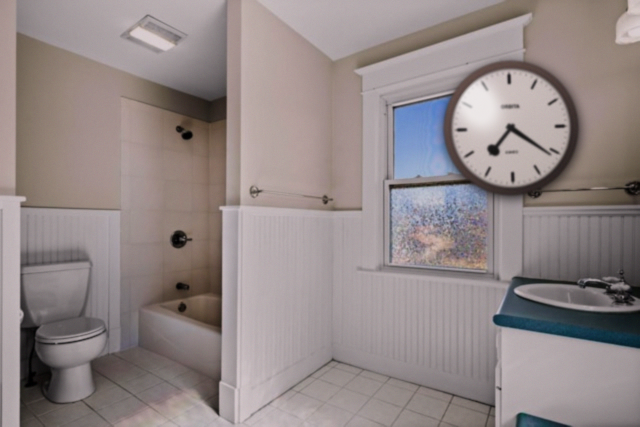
7:21
